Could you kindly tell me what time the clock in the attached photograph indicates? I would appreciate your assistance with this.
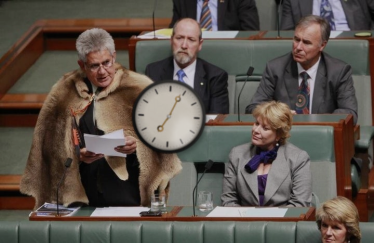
7:04
